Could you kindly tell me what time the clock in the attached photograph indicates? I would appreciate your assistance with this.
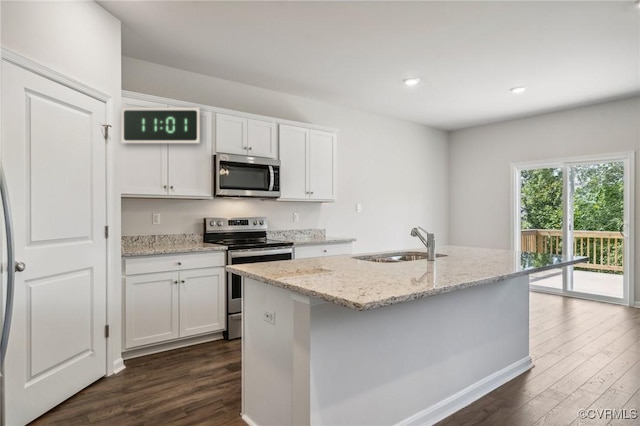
11:01
